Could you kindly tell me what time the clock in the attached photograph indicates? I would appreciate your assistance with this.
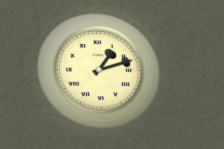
1:12
